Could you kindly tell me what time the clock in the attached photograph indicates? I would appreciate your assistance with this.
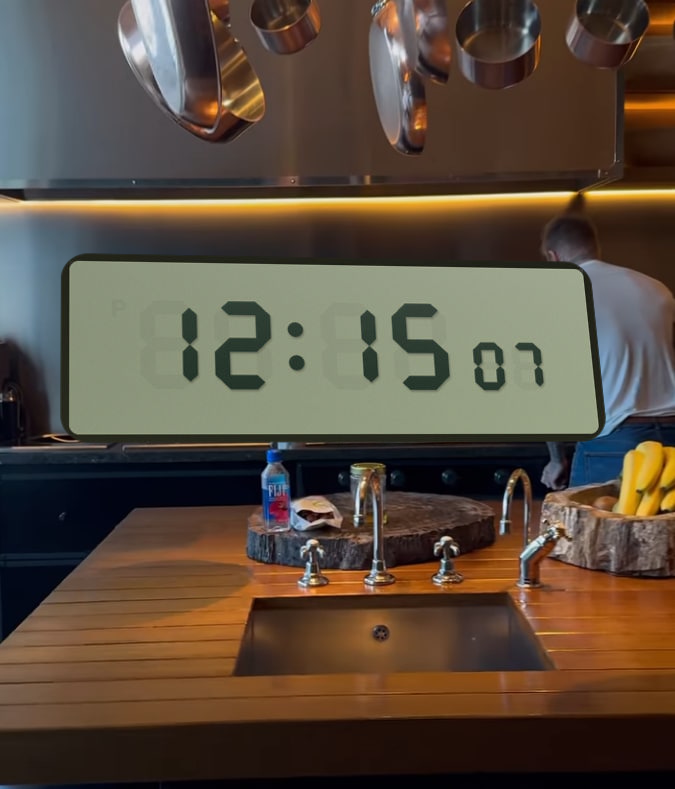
12:15:07
